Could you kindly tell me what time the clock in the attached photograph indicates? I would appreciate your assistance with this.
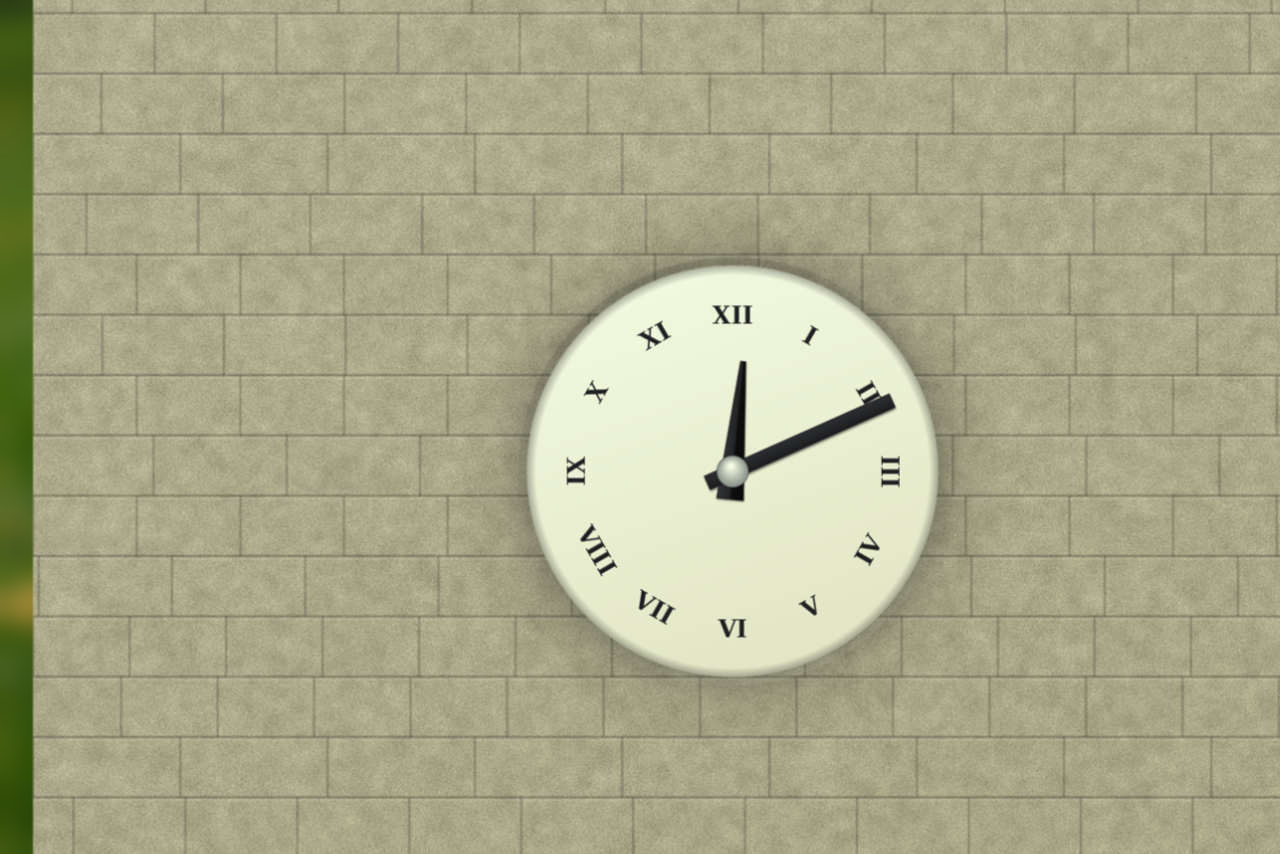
12:11
